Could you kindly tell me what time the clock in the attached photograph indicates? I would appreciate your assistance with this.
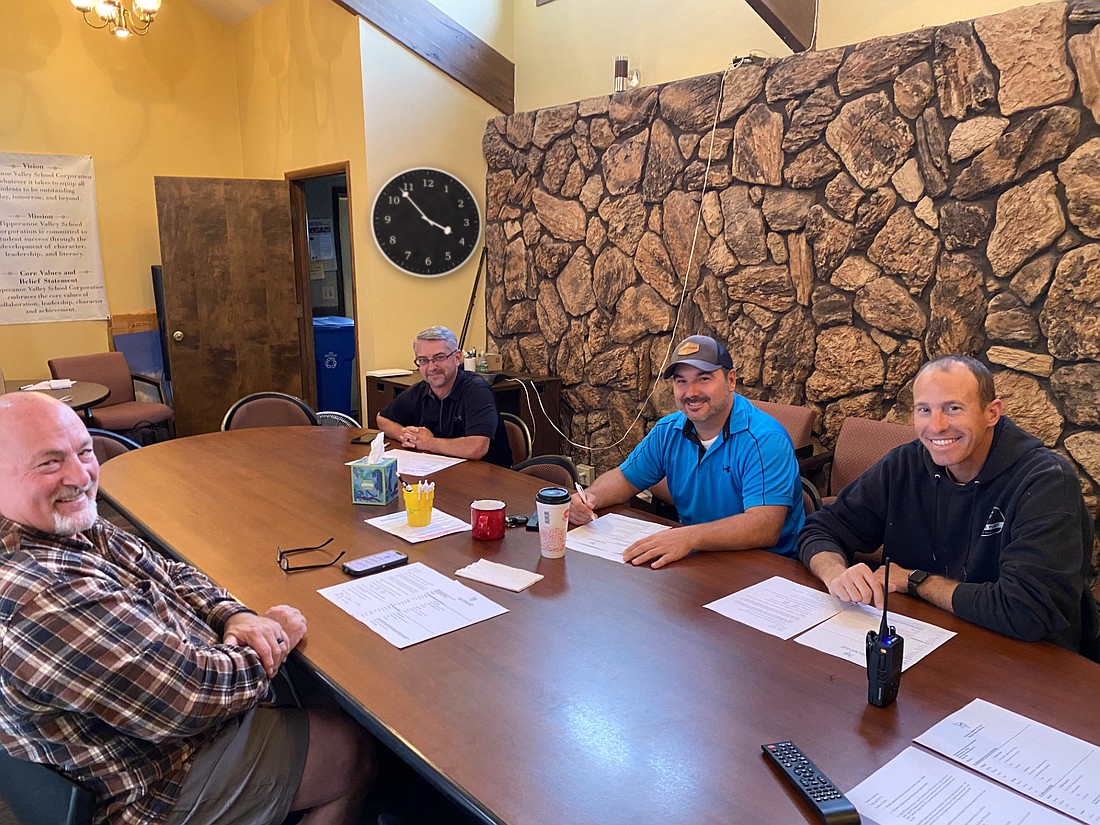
3:53
